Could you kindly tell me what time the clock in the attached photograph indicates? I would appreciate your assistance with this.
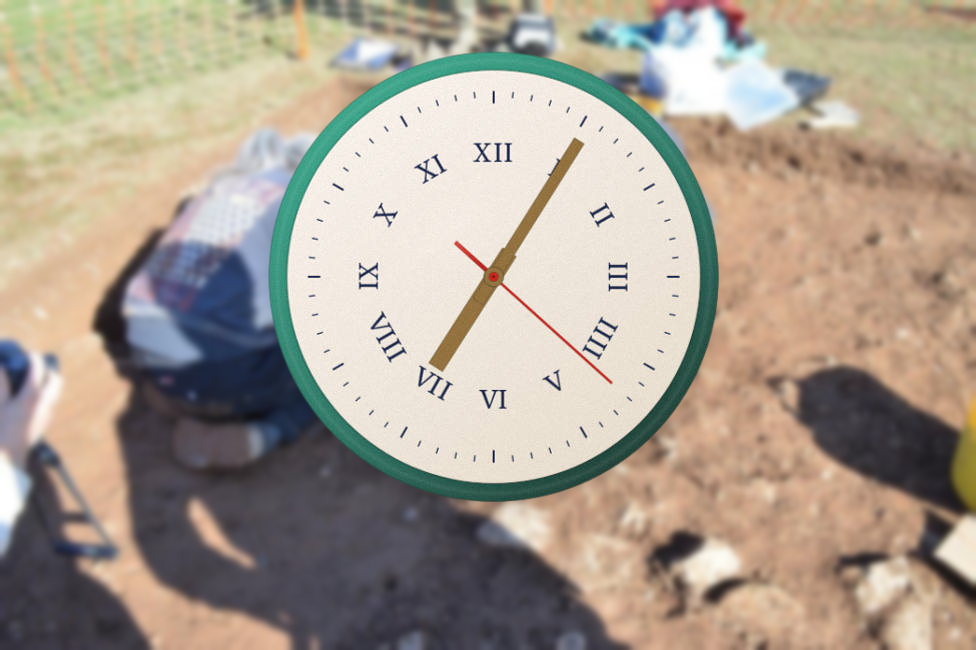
7:05:22
